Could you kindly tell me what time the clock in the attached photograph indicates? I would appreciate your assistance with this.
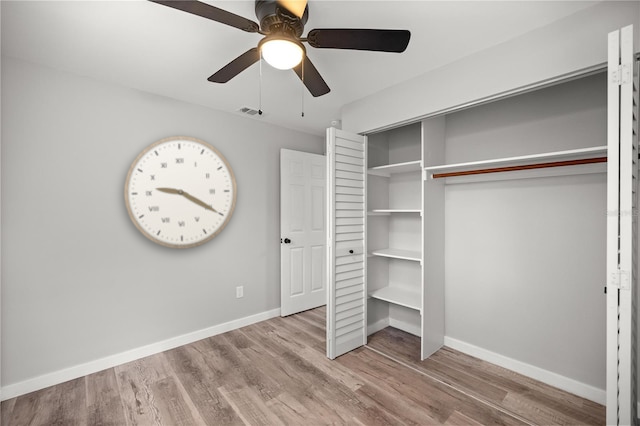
9:20
